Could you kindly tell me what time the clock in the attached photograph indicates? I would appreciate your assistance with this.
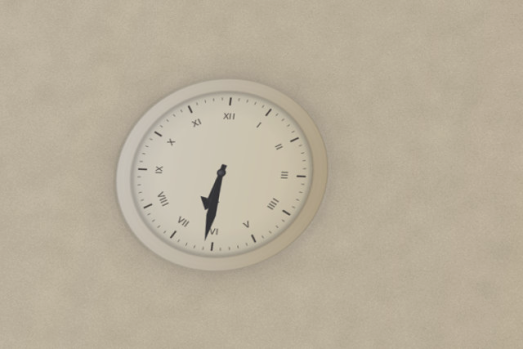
6:31
